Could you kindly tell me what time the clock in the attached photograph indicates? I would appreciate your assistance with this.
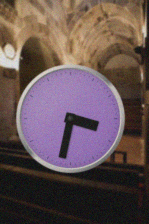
3:32
